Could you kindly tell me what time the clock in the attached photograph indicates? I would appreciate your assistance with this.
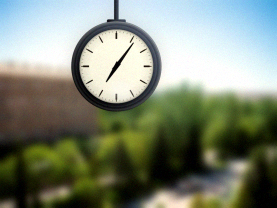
7:06
